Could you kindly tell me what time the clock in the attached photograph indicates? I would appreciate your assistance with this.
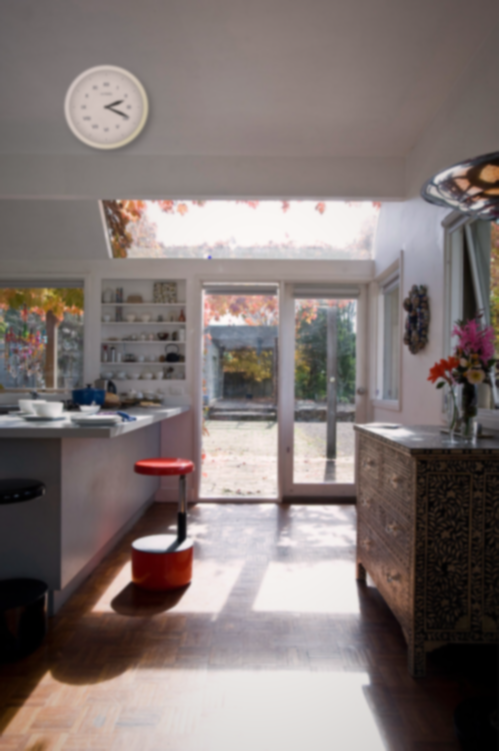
2:19
